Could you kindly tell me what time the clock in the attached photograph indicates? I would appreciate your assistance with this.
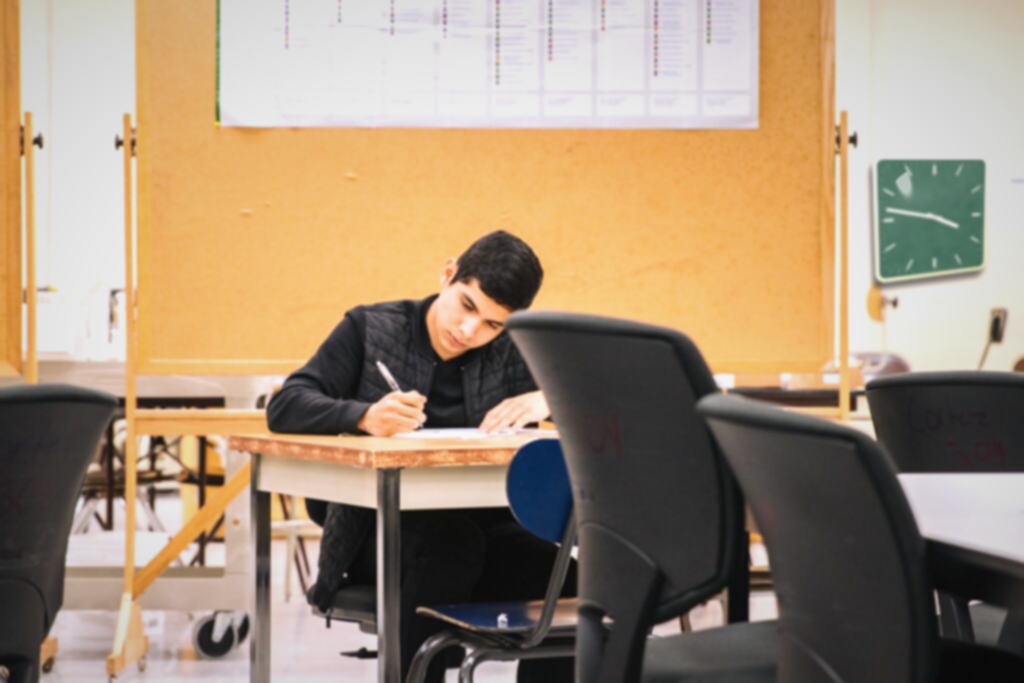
3:47
